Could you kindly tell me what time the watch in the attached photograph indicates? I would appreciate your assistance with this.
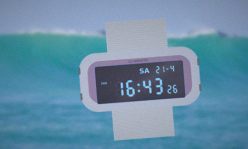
16:43:26
